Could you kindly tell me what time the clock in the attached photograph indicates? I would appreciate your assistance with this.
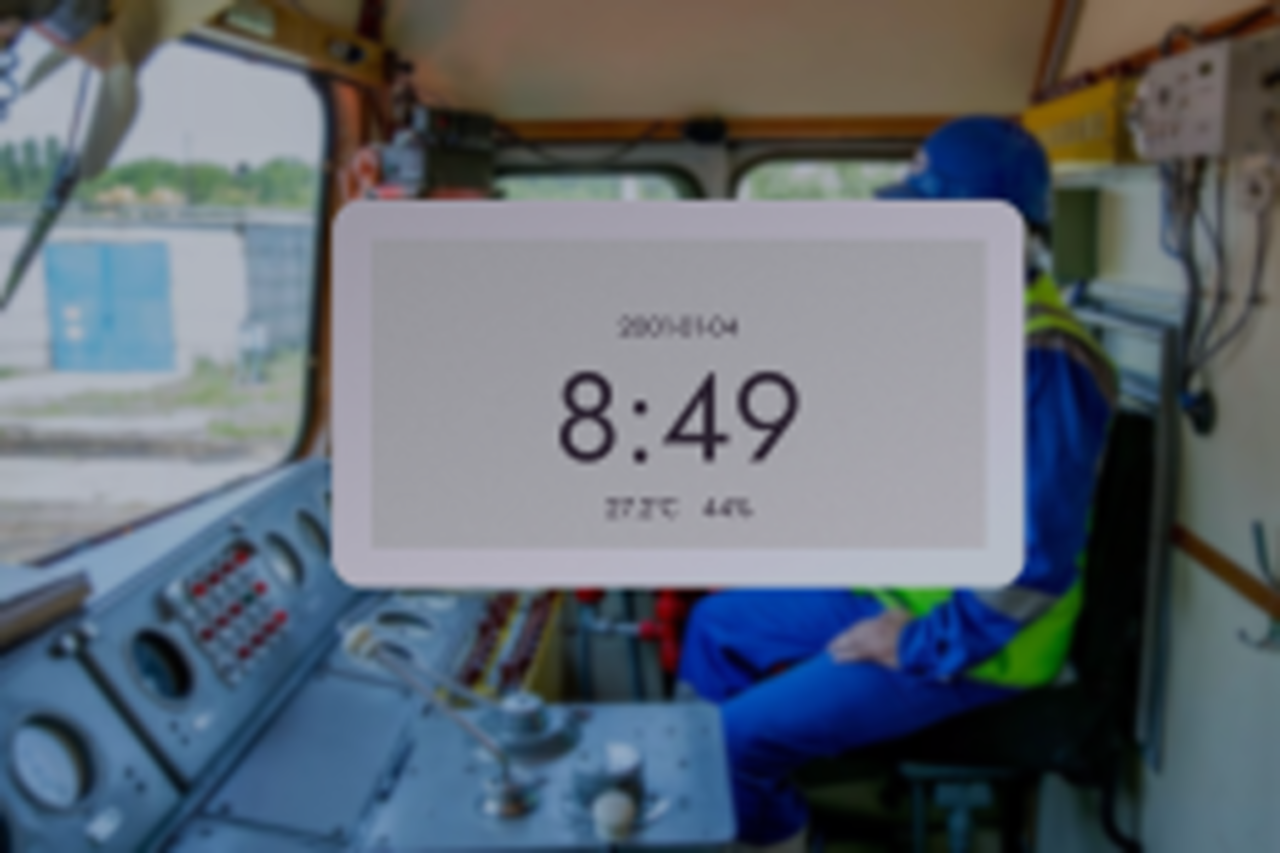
8:49
